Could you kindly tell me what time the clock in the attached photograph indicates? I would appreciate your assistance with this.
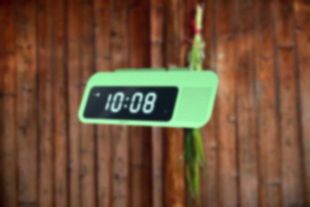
10:08
